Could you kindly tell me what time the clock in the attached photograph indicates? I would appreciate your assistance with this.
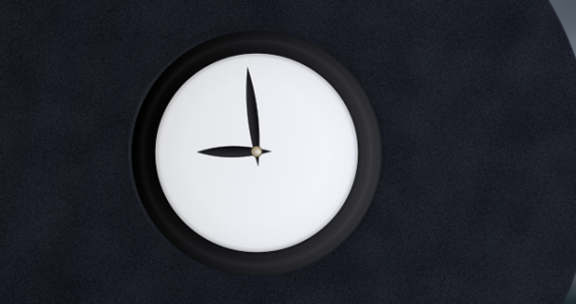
8:59
